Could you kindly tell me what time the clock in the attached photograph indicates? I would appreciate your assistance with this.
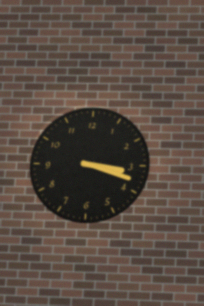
3:18
